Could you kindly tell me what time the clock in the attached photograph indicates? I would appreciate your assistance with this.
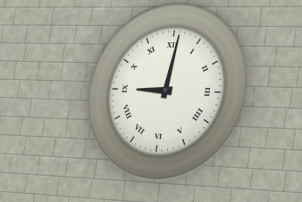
9:01
